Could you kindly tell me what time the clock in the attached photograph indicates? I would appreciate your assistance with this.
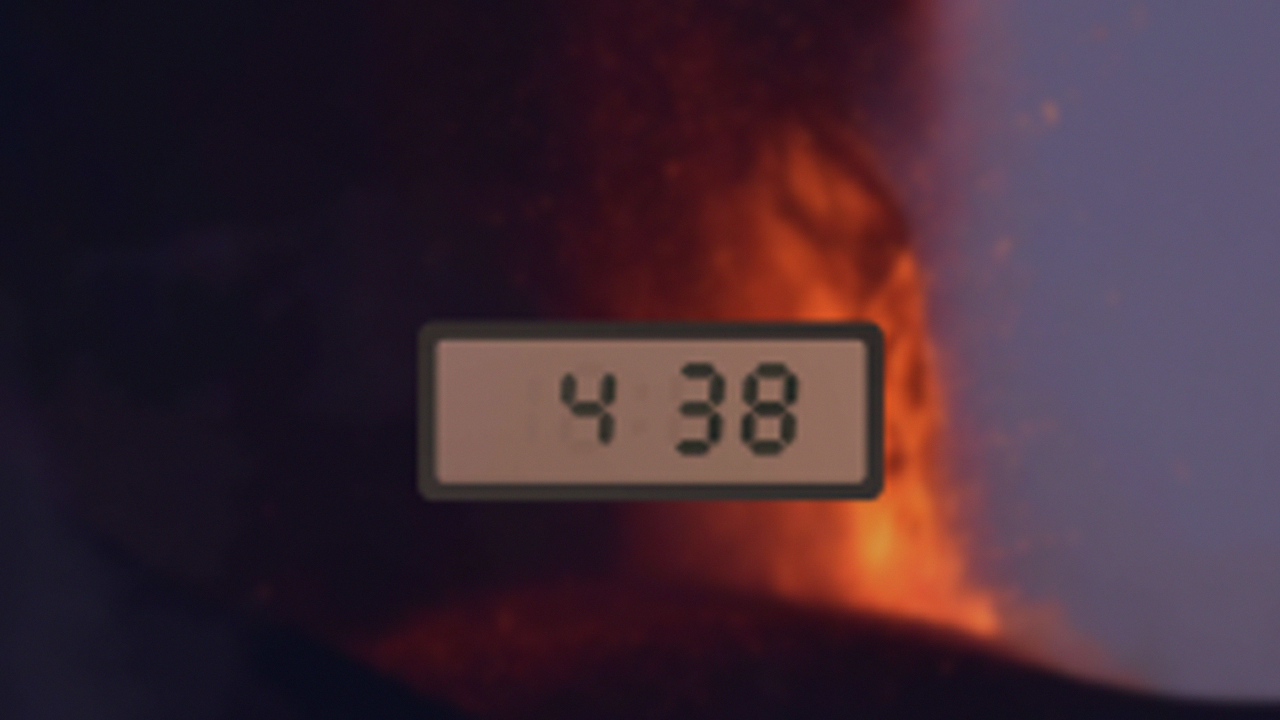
4:38
